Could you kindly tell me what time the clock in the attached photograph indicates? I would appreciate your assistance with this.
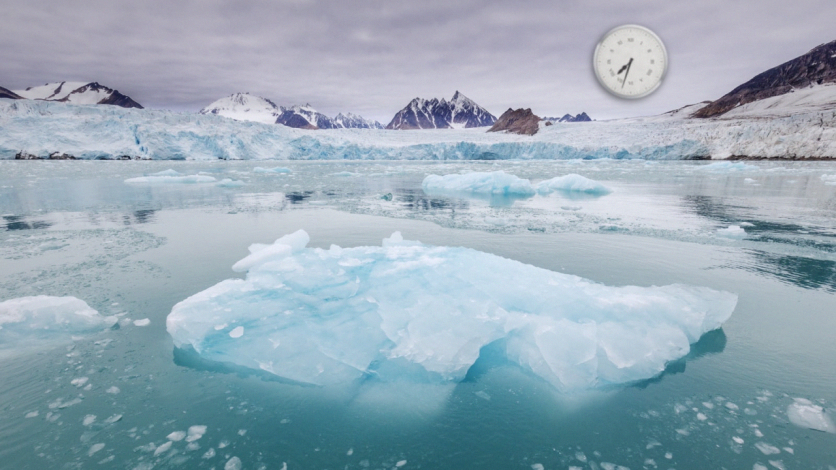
7:33
